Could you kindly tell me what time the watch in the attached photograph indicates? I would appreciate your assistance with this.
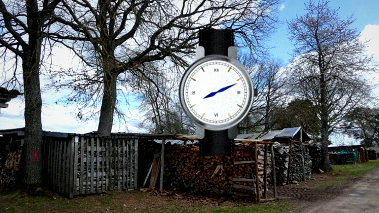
8:11
